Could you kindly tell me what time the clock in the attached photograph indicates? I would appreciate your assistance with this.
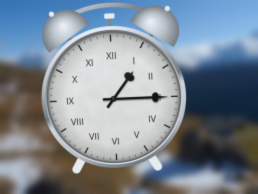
1:15
